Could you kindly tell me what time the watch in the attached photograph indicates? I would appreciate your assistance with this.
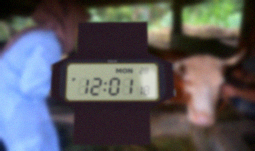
12:01
